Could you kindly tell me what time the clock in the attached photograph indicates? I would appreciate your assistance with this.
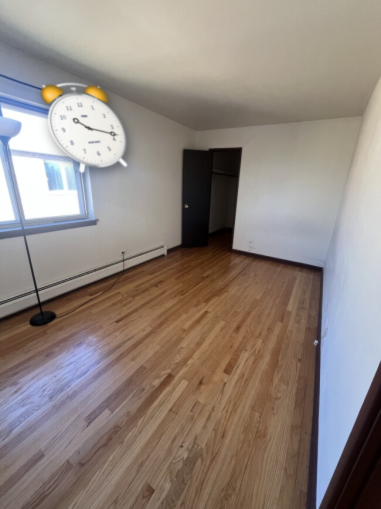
10:18
